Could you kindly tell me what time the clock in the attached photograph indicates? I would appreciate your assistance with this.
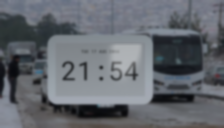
21:54
